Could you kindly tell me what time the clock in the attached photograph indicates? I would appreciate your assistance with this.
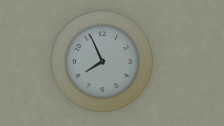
7:56
